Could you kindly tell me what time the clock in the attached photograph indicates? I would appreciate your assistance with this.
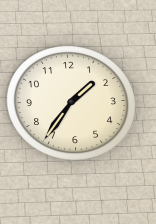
1:36
